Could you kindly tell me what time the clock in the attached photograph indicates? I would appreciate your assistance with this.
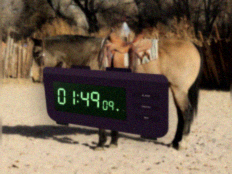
1:49:09
